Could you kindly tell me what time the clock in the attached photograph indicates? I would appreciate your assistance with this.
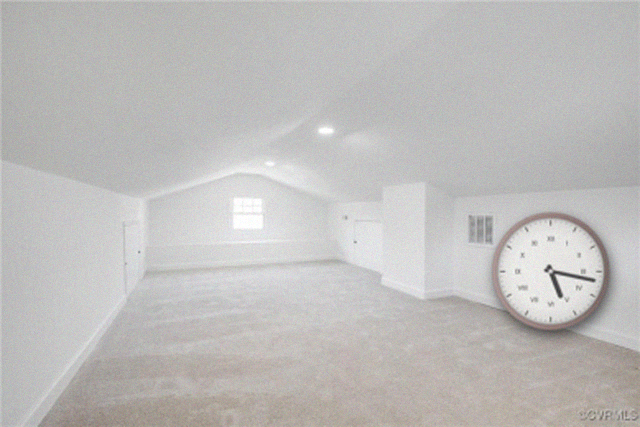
5:17
